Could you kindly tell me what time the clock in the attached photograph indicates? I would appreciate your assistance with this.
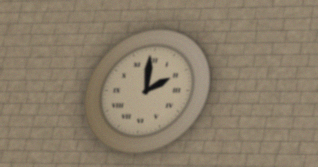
1:59
